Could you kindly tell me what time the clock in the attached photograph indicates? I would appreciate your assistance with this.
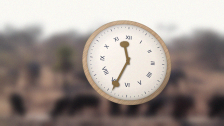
11:34
